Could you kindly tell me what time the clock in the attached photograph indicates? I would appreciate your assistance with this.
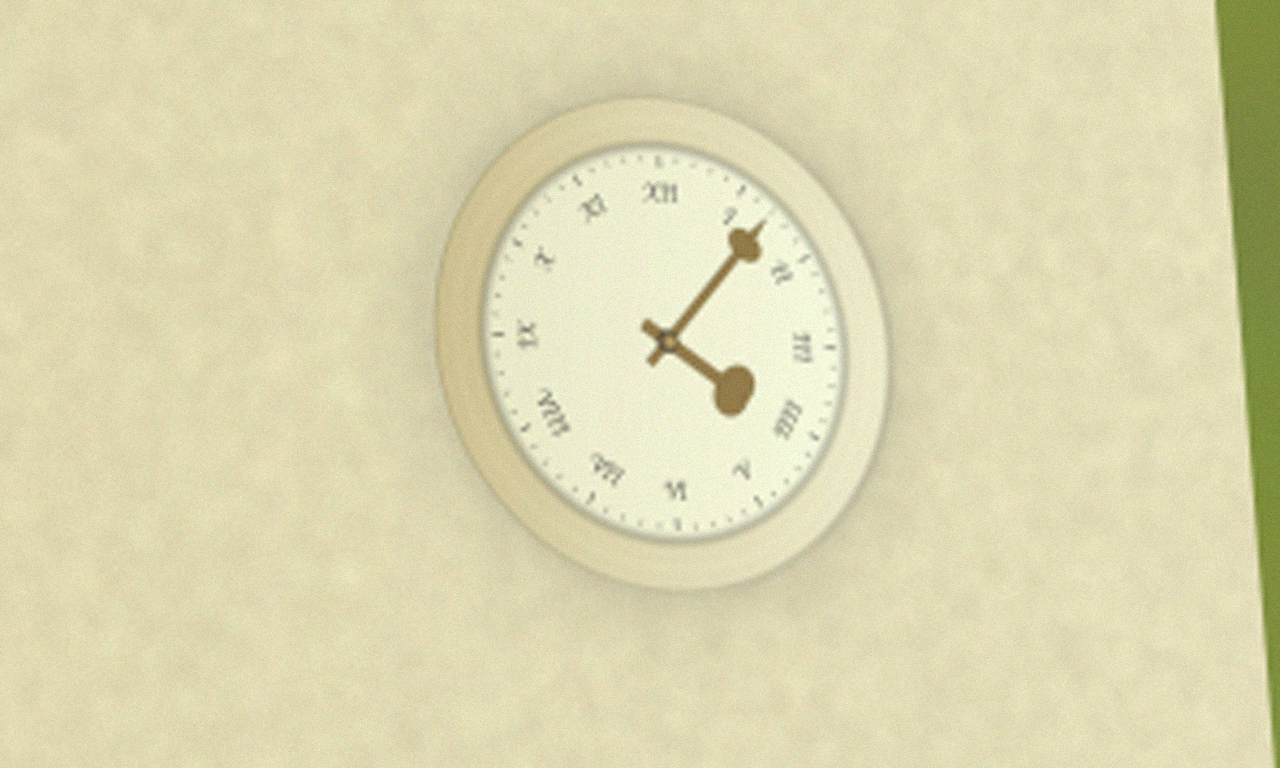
4:07
